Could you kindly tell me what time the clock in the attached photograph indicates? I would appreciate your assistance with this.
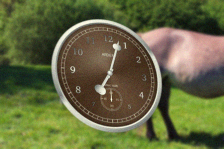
7:03
